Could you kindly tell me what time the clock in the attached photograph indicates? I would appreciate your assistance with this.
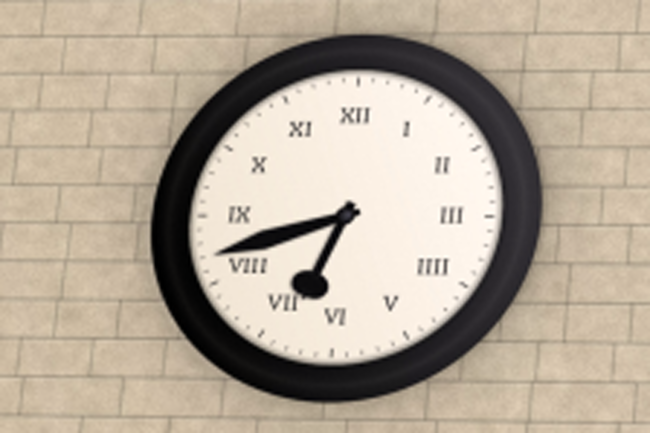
6:42
